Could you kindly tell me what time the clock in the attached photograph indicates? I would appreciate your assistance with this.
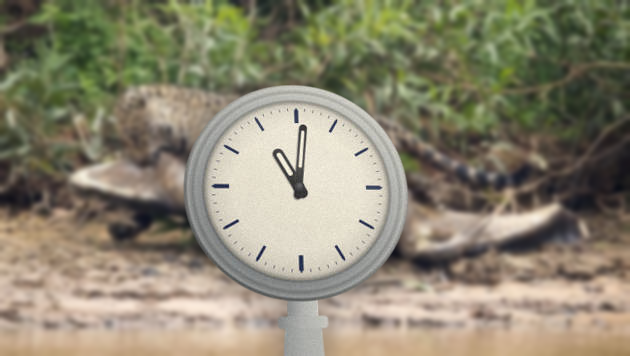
11:01
